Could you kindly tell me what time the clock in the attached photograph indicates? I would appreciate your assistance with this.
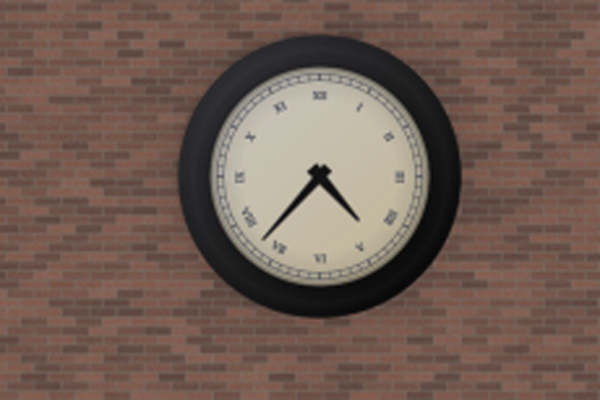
4:37
